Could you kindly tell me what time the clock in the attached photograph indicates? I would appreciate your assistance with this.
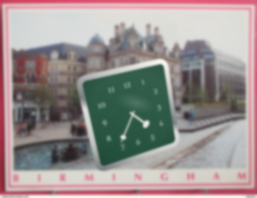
4:36
